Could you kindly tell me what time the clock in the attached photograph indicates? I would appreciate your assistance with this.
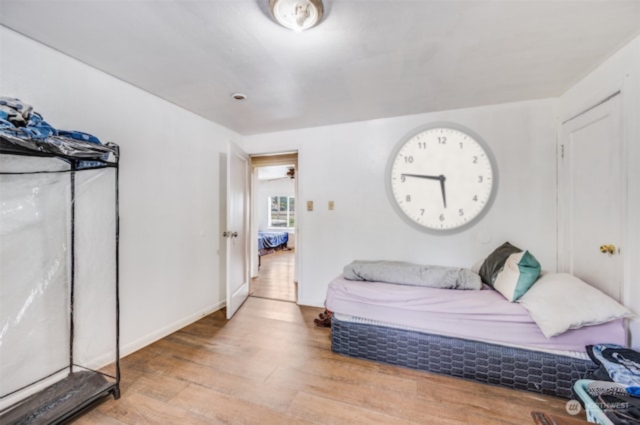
5:46
